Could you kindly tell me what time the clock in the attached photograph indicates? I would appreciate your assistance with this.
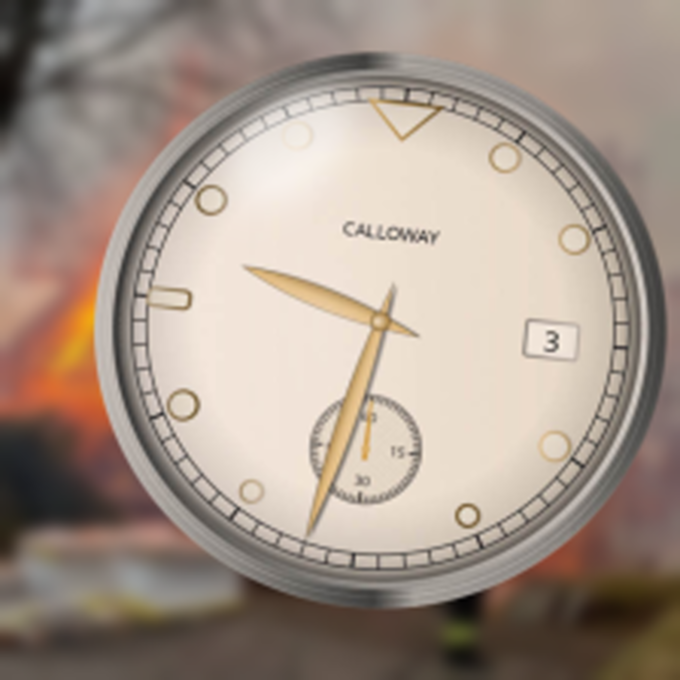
9:32
